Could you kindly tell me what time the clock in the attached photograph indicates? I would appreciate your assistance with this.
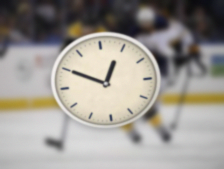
12:50
